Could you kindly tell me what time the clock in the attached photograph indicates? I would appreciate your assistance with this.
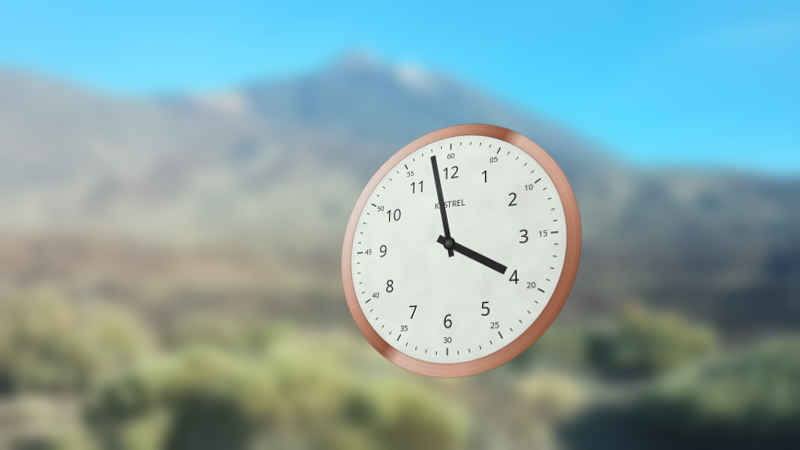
3:58
